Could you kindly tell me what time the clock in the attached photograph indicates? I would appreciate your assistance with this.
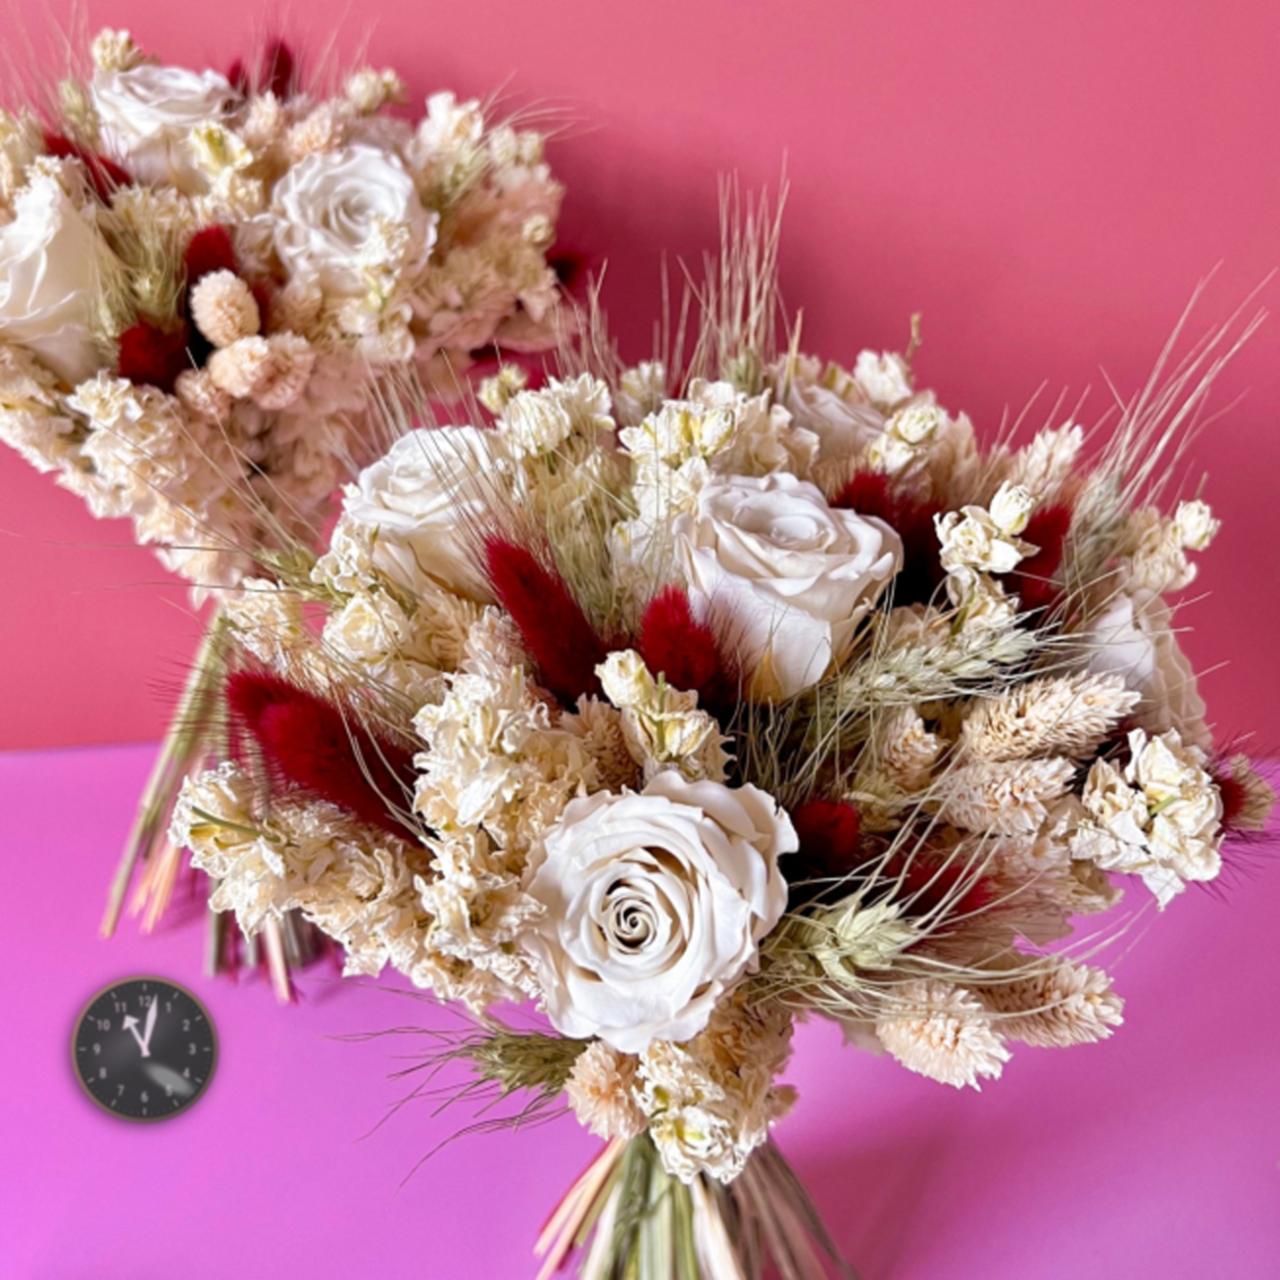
11:02
